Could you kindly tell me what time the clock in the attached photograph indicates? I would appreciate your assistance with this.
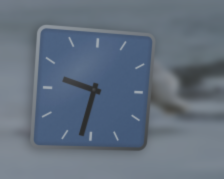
9:32
